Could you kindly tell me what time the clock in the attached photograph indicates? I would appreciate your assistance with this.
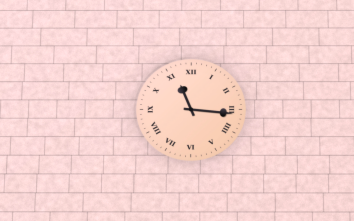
11:16
